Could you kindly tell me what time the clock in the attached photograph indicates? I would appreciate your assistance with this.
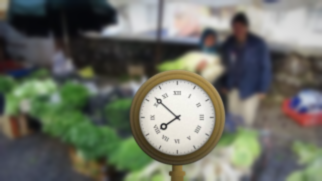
7:52
